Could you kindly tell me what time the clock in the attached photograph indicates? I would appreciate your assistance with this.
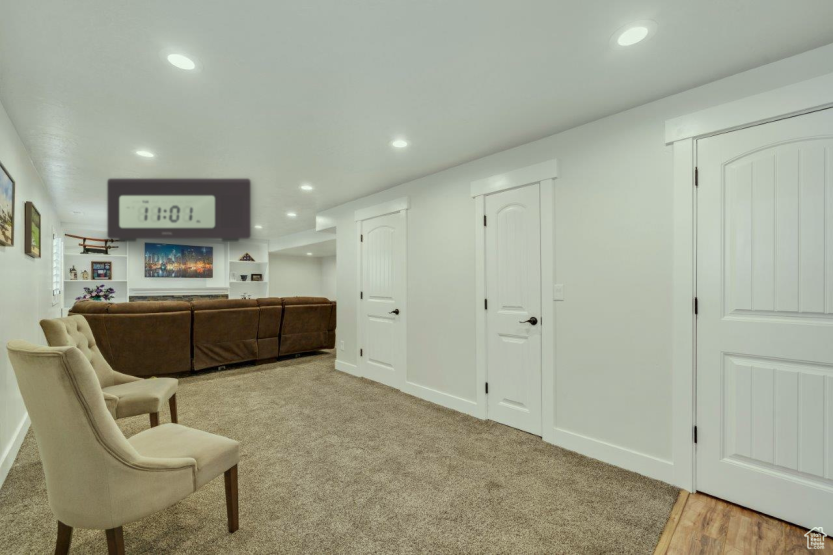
11:01
